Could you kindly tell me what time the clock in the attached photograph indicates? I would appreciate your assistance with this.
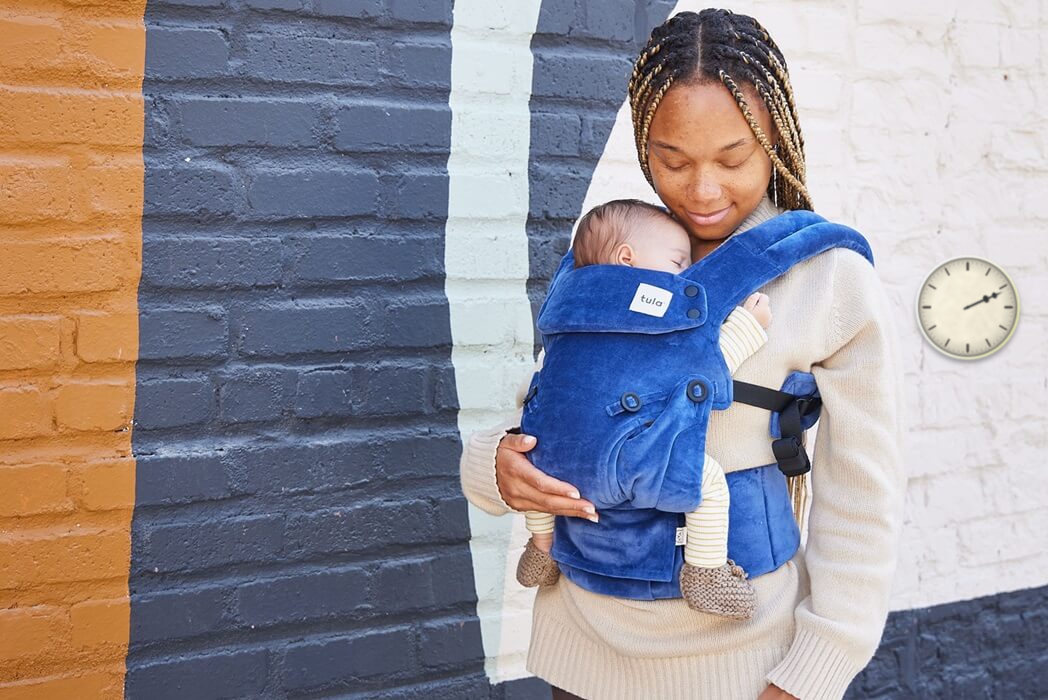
2:11
